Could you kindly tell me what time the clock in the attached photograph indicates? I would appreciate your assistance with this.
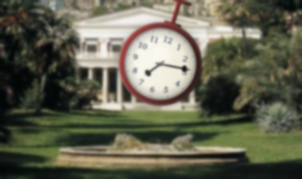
7:14
